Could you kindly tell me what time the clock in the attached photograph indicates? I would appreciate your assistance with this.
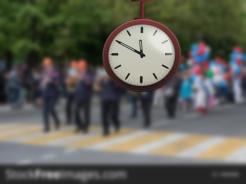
11:50
